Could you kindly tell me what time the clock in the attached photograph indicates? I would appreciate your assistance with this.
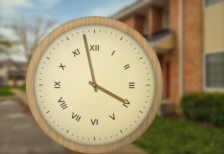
3:58
